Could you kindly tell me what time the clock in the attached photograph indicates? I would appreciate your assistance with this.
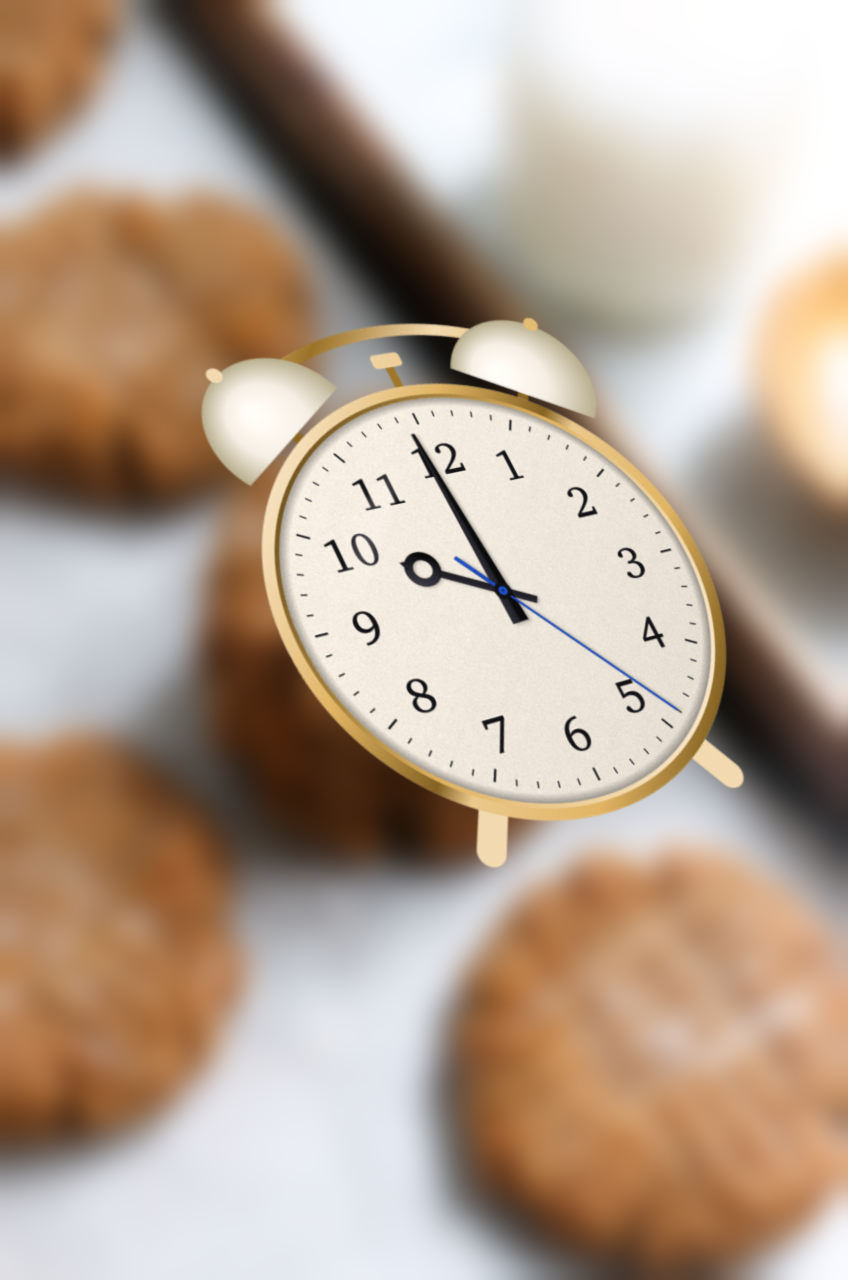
9:59:24
